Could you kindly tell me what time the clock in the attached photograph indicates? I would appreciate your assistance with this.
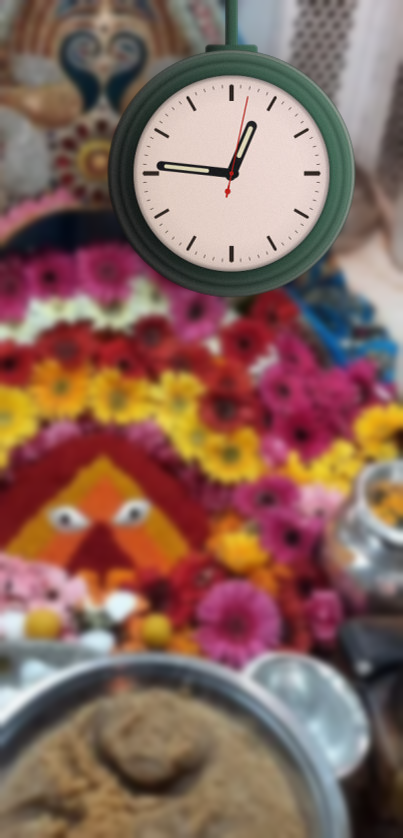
12:46:02
